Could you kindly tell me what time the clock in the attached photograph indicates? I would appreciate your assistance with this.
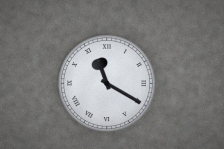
11:20
